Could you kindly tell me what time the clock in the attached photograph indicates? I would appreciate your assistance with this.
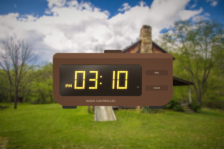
3:10
